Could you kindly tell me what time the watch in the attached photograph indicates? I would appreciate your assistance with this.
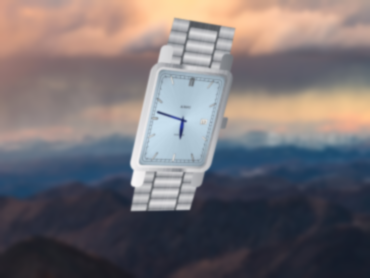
5:47
